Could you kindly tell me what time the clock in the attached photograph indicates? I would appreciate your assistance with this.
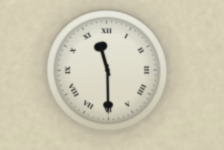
11:30
